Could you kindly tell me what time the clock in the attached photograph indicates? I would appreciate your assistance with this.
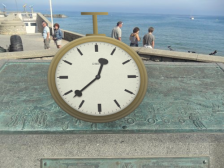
12:38
